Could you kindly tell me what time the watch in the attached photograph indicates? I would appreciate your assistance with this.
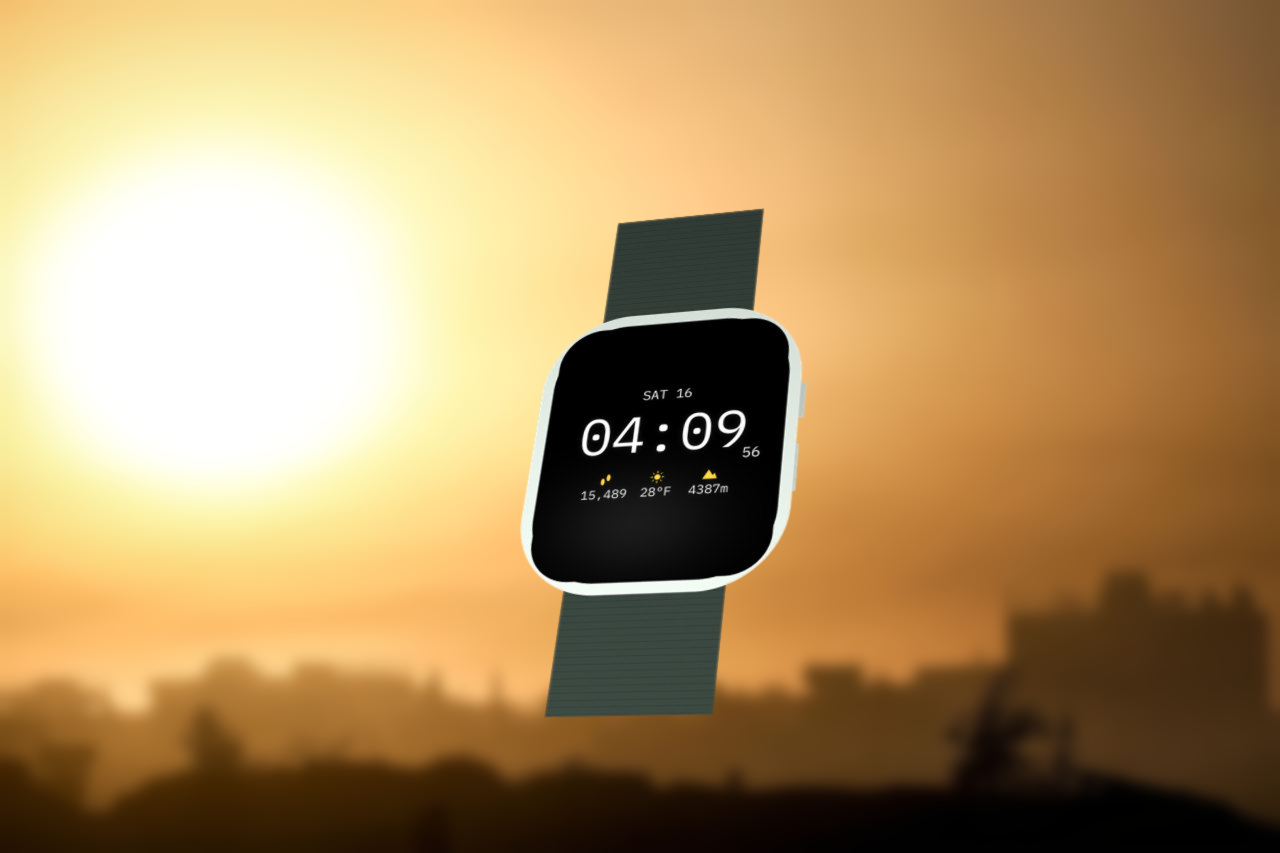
4:09:56
